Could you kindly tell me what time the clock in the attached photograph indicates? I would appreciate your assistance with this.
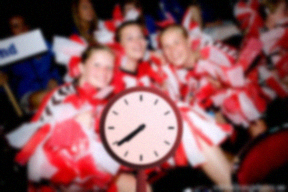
7:39
